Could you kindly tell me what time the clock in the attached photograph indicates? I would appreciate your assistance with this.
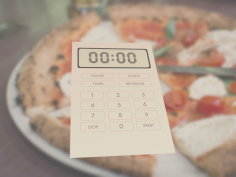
0:00
